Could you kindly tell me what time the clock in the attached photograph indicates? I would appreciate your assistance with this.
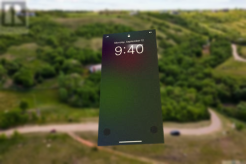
9:40
